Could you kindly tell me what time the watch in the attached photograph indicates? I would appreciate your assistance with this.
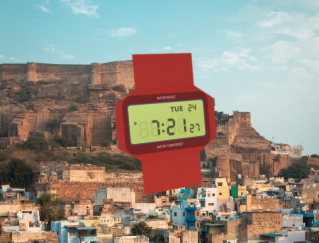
7:21
